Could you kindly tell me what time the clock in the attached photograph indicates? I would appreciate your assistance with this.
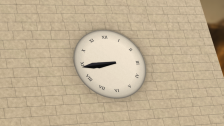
8:44
